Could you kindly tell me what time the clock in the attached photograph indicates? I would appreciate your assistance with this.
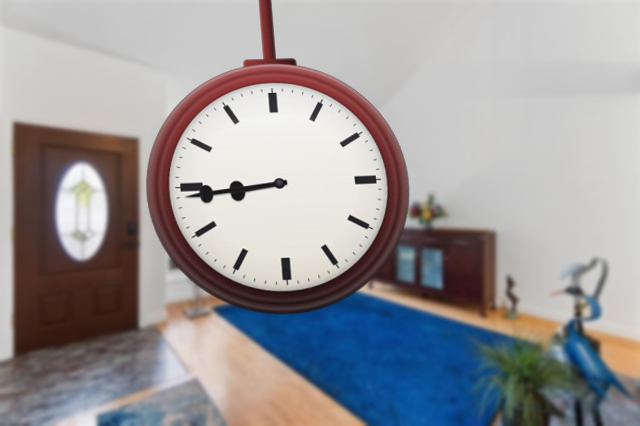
8:44
